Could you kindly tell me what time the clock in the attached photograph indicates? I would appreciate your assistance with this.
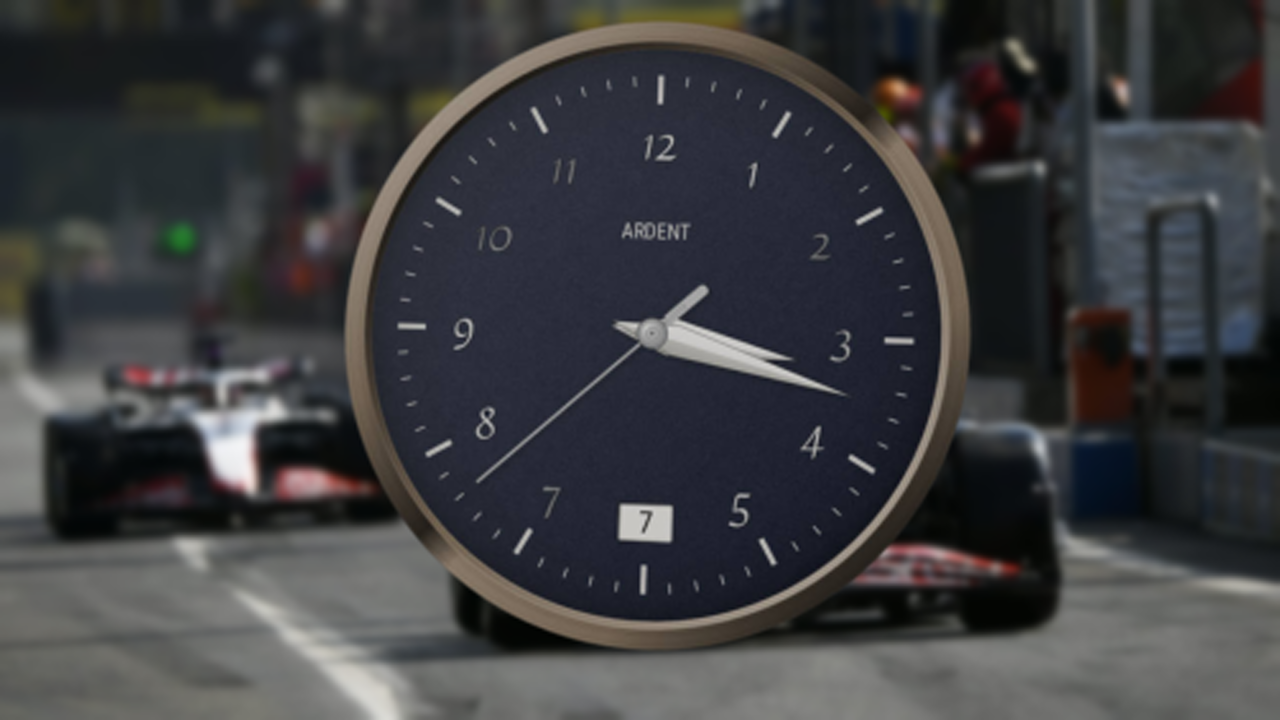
3:17:38
